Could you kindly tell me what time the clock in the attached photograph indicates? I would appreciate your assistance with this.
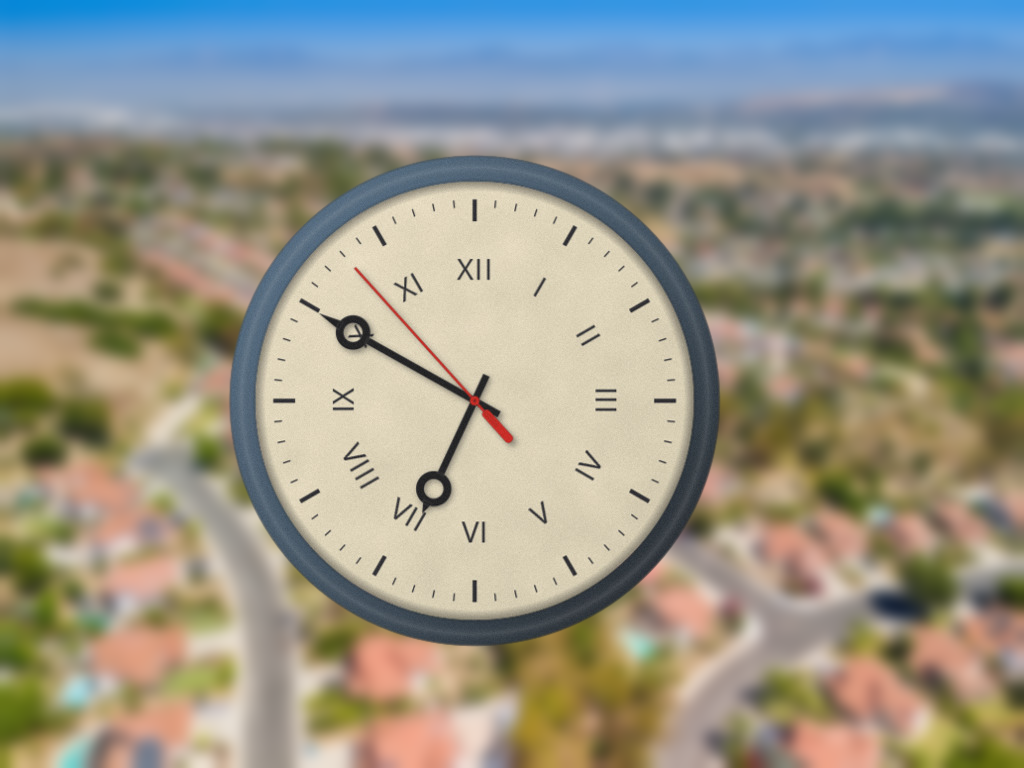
6:49:53
